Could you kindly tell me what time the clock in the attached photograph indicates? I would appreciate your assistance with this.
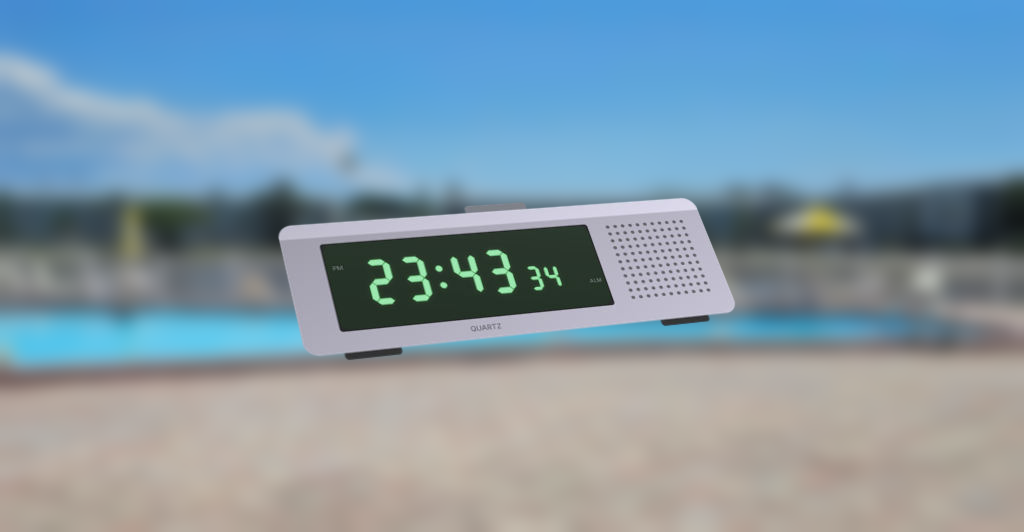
23:43:34
